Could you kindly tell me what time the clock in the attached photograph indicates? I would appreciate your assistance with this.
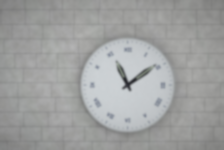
11:09
